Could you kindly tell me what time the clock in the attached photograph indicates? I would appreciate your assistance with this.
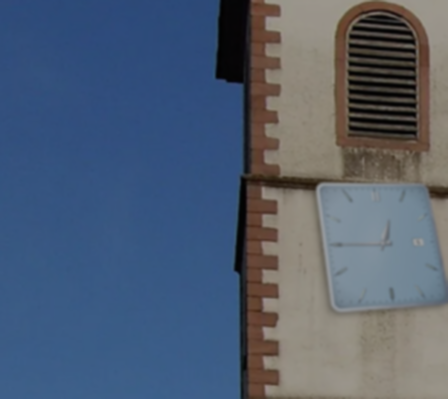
12:45
